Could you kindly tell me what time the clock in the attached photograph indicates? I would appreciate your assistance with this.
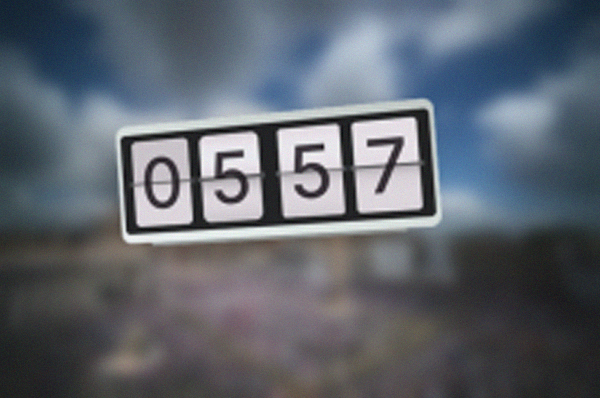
5:57
